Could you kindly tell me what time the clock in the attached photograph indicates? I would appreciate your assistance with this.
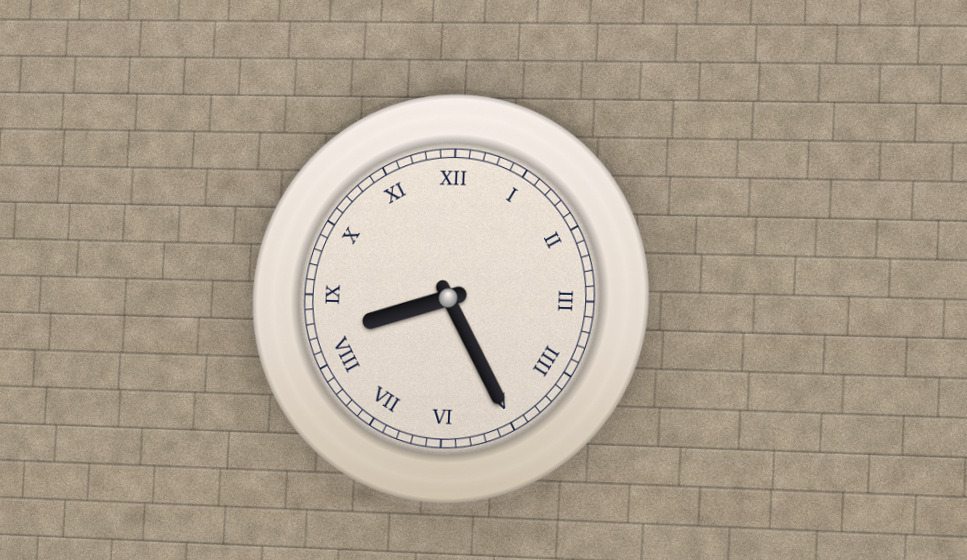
8:25
